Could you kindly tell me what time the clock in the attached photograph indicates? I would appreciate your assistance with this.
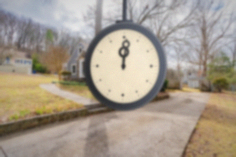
12:01
